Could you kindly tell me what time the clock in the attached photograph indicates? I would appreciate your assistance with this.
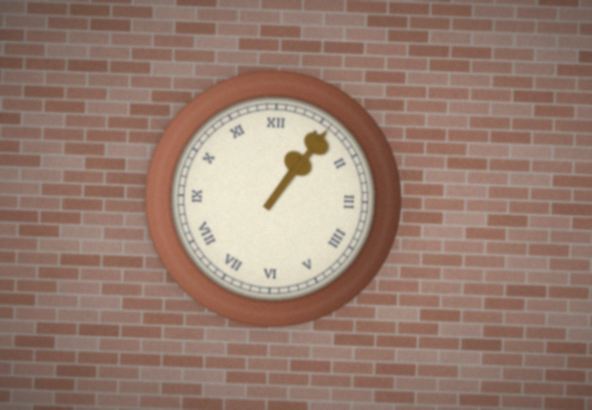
1:06
